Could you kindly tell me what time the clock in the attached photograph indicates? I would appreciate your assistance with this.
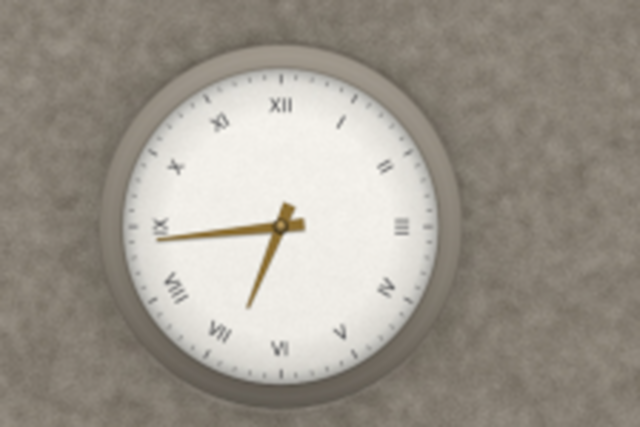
6:44
